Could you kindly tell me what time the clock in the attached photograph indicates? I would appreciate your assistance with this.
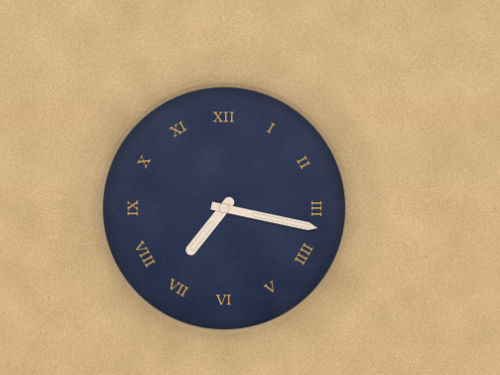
7:17
